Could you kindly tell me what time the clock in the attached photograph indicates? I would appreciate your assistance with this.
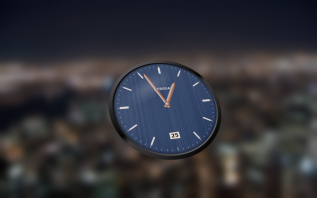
12:56
